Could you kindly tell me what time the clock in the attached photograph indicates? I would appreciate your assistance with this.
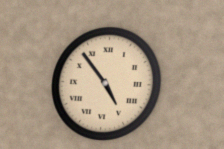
4:53
